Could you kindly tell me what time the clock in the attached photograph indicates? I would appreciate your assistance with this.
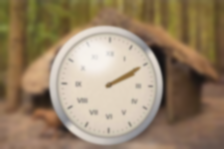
2:10
